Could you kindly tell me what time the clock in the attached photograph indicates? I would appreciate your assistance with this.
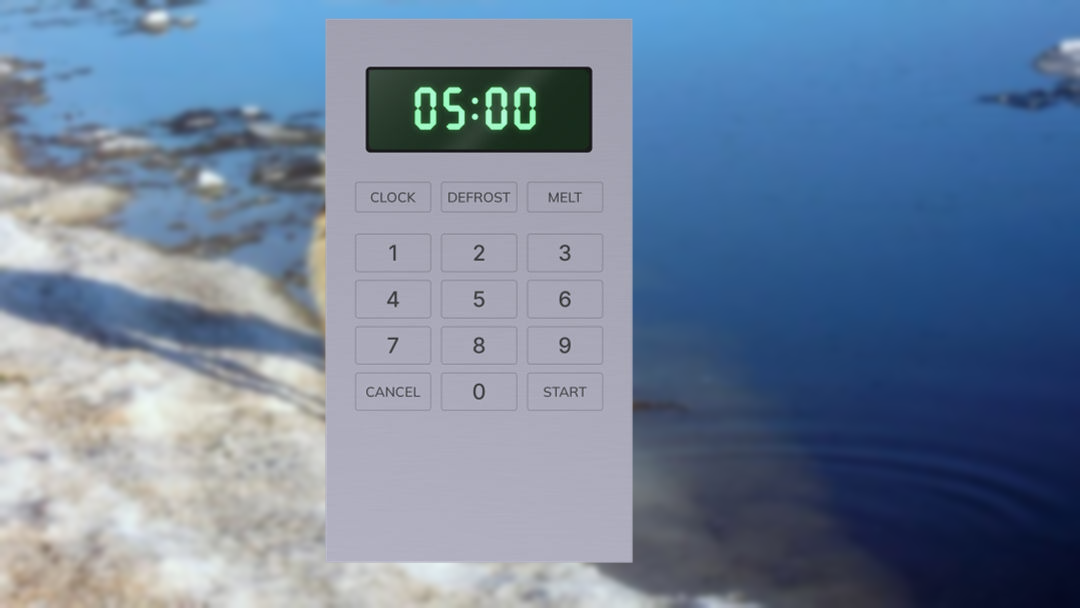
5:00
